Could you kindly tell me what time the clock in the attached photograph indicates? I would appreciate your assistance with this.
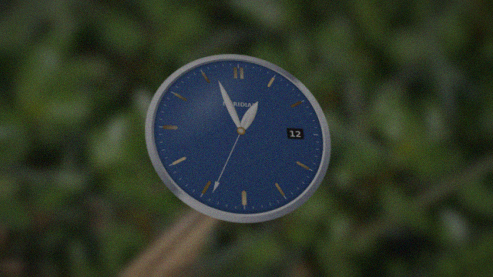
12:56:34
